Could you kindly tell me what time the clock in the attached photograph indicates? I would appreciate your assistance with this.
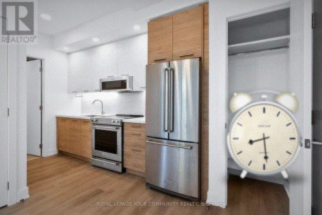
8:29
